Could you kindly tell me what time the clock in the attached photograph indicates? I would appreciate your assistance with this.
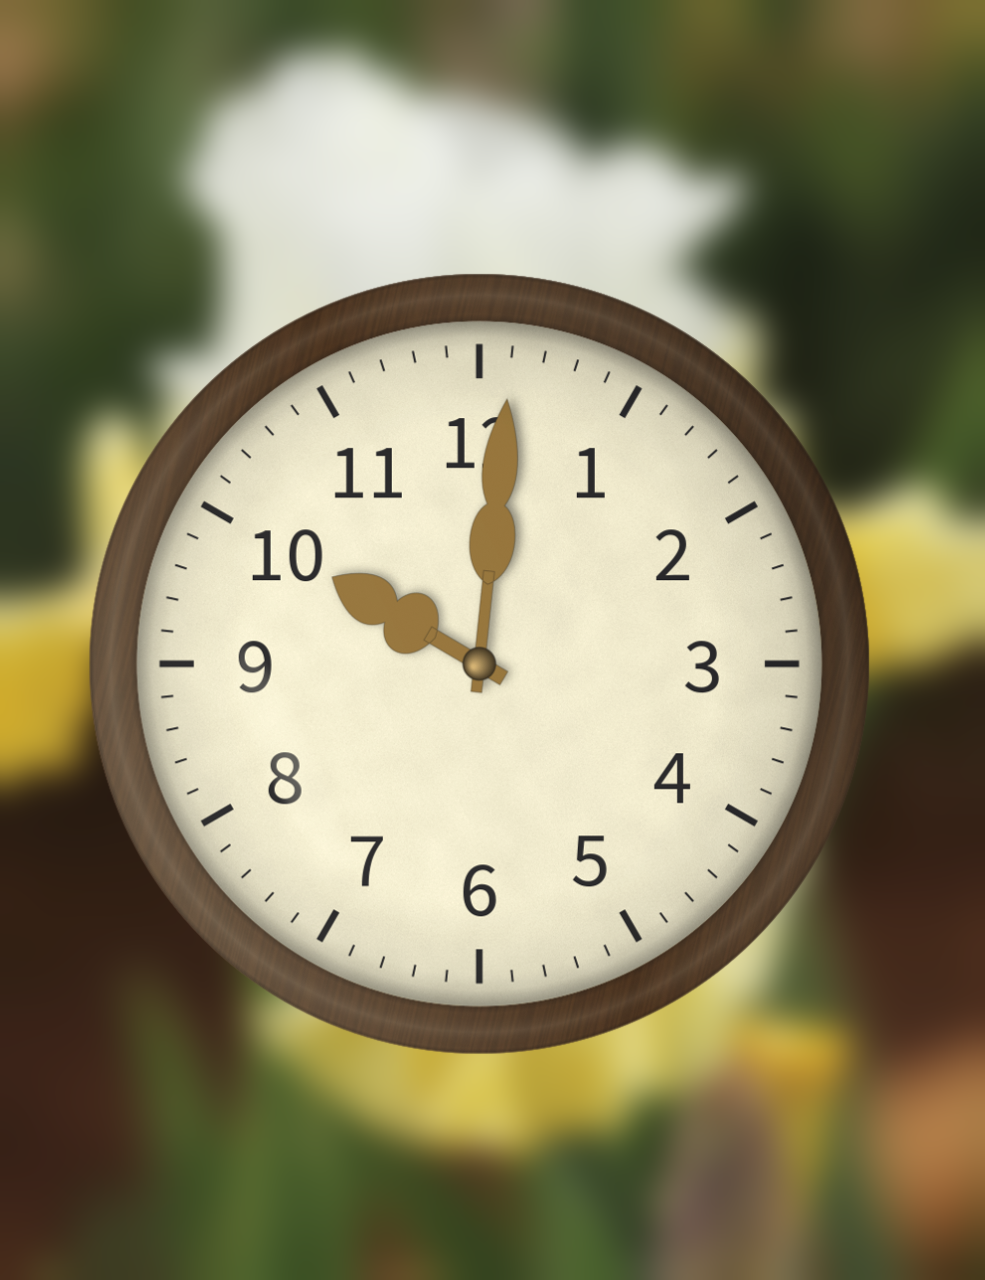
10:01
